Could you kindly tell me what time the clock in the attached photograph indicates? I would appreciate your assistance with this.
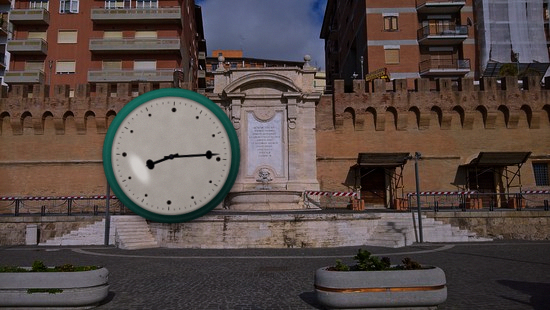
8:14
